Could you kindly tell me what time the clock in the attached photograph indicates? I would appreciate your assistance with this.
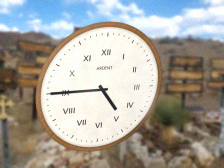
4:45
